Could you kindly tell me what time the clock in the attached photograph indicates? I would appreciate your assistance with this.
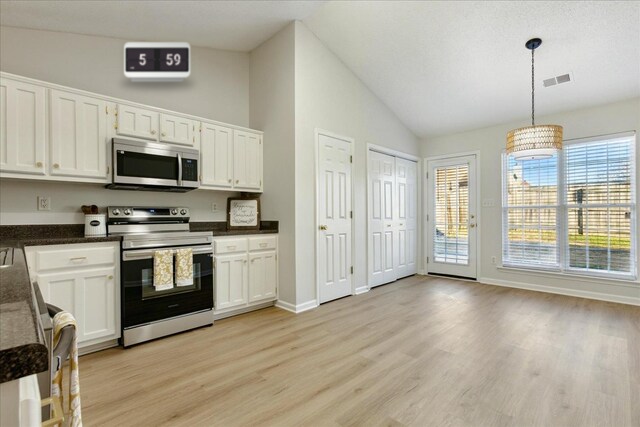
5:59
